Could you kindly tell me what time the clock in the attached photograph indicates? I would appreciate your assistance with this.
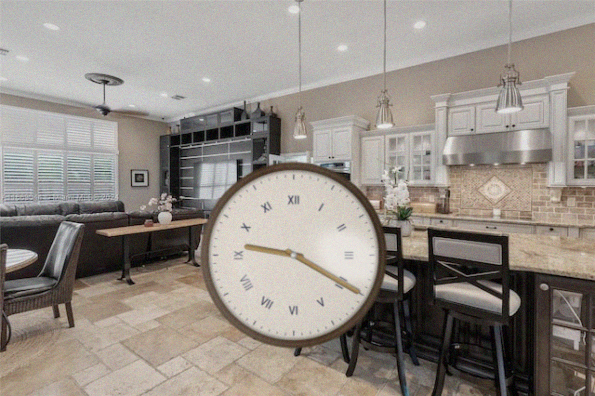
9:20
